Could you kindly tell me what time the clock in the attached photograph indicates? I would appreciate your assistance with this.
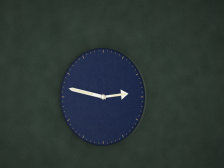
2:47
